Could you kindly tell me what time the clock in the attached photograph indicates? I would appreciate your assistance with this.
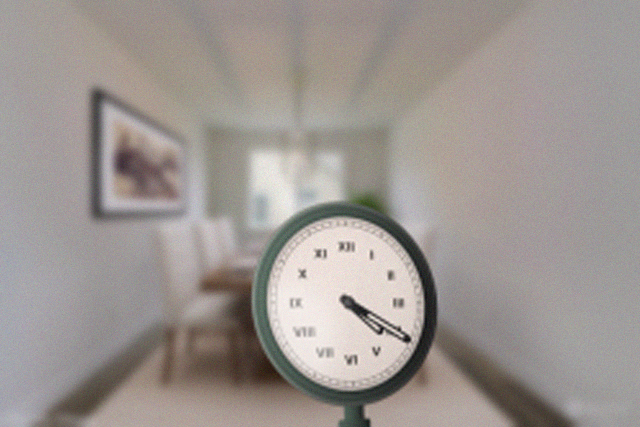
4:20
